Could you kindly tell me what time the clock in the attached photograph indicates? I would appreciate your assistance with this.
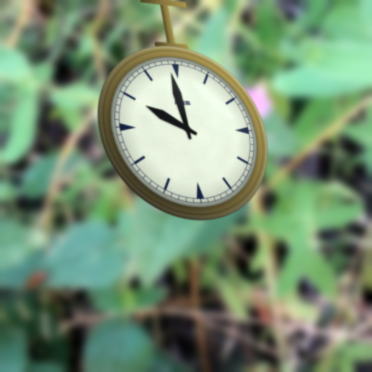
9:59
